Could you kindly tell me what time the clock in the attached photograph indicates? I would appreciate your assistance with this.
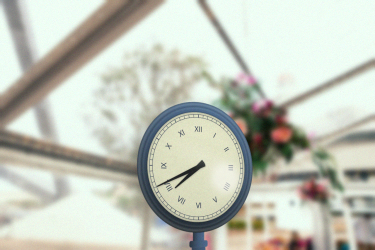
7:41
